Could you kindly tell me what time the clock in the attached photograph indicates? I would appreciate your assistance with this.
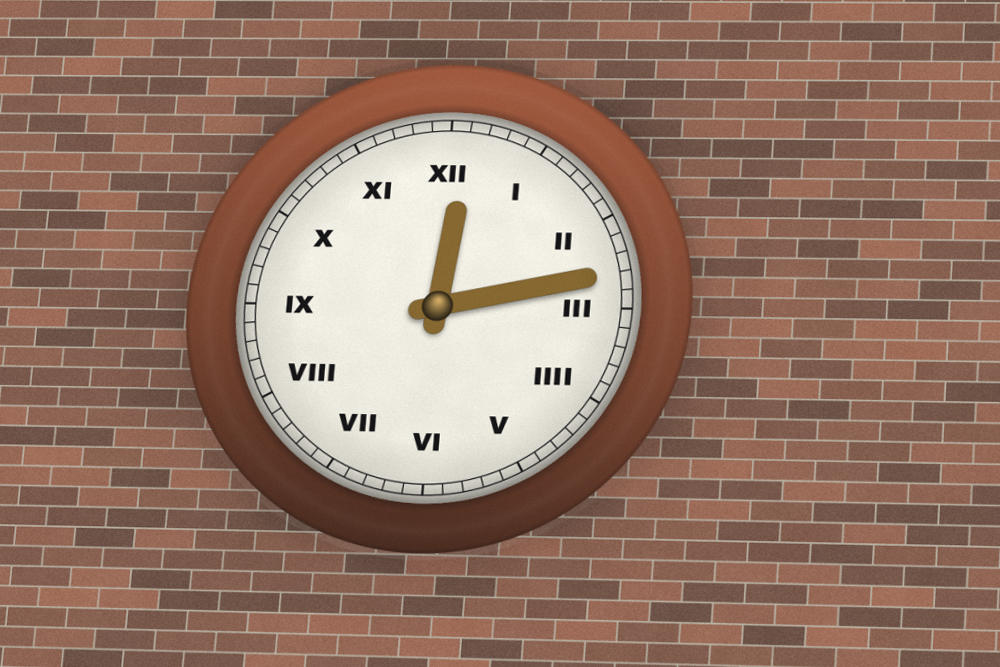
12:13
